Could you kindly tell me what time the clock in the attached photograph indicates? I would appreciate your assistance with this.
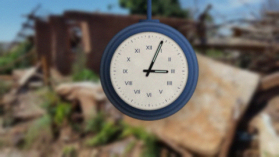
3:04
